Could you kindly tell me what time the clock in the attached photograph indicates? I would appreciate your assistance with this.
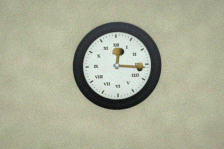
12:16
